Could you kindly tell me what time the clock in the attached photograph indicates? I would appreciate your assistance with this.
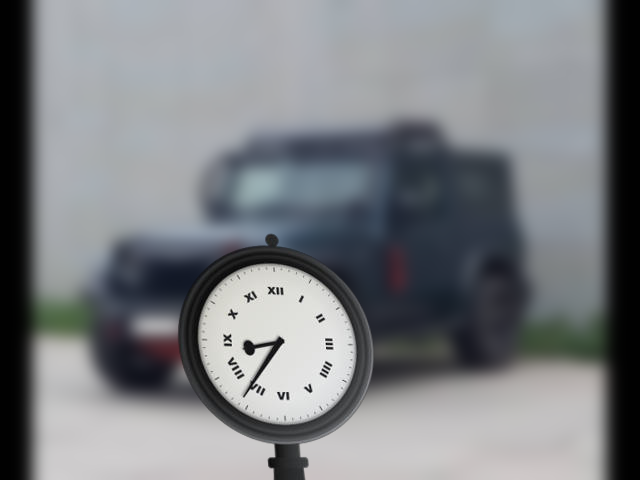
8:36
